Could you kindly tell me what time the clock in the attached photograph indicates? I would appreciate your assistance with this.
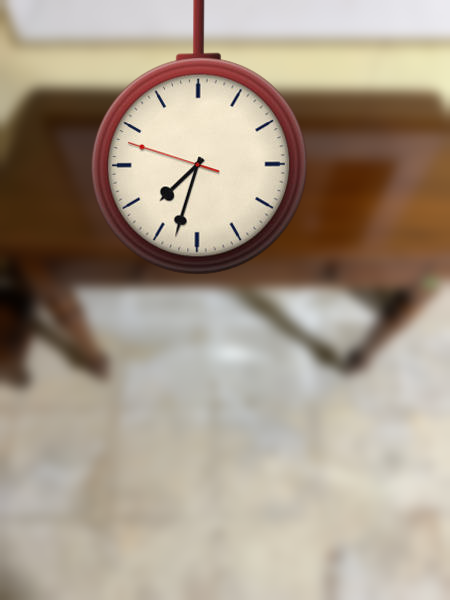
7:32:48
